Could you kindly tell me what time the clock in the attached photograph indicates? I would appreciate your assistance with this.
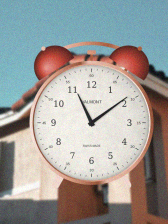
11:09
